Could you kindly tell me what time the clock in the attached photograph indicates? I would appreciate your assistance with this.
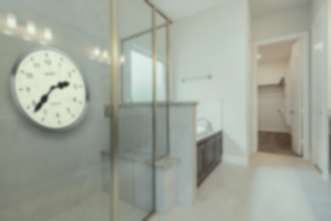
2:38
